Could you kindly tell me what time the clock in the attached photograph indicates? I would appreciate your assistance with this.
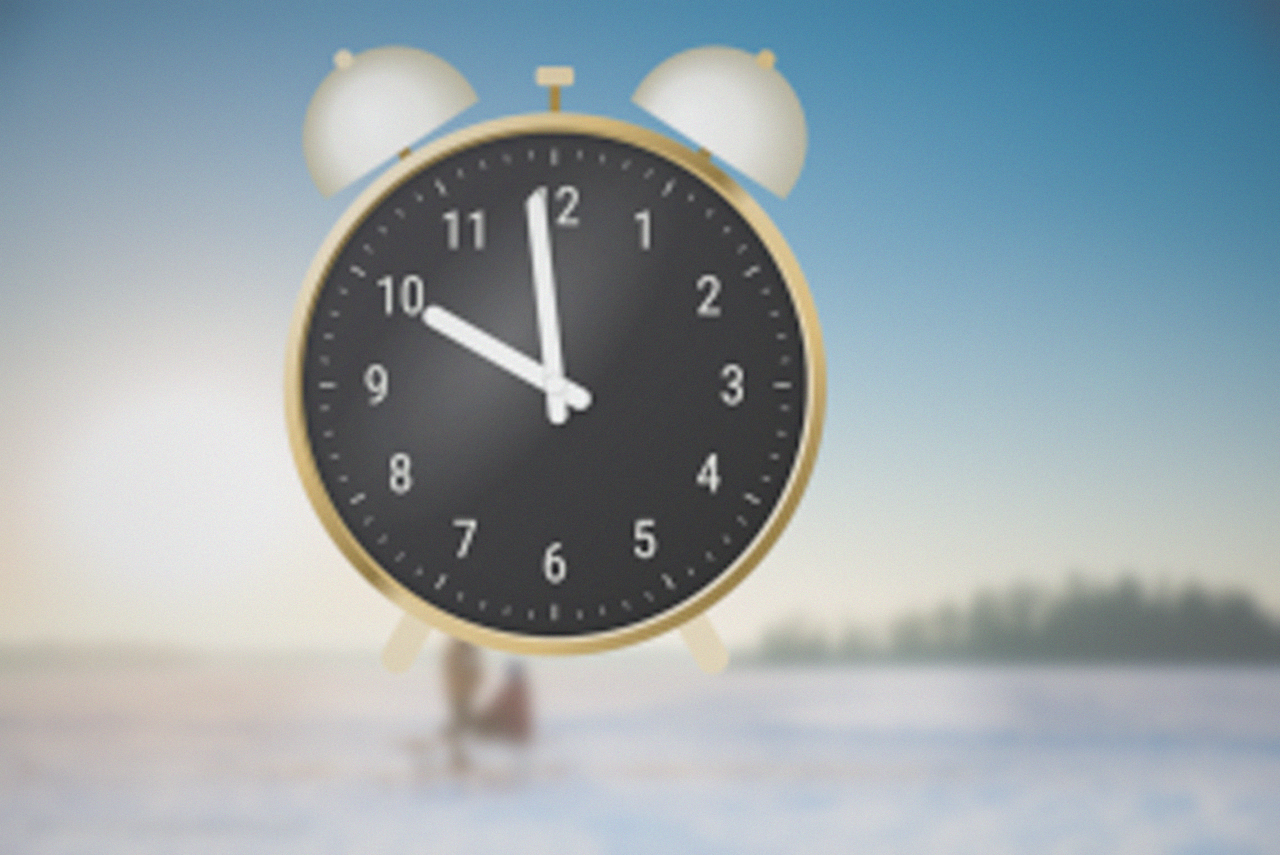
9:59
